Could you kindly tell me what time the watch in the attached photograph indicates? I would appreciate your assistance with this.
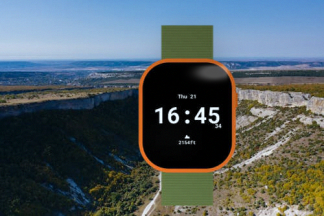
16:45
